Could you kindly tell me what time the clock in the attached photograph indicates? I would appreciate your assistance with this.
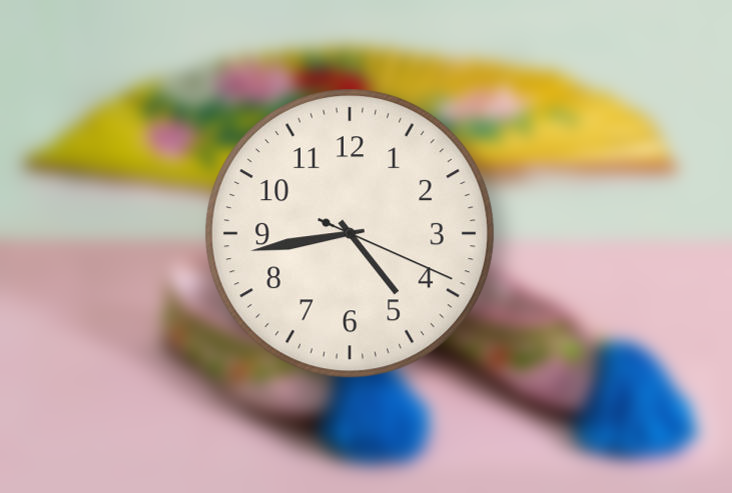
4:43:19
